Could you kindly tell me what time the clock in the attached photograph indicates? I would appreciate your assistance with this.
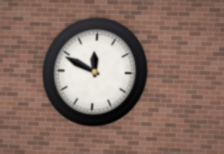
11:49
